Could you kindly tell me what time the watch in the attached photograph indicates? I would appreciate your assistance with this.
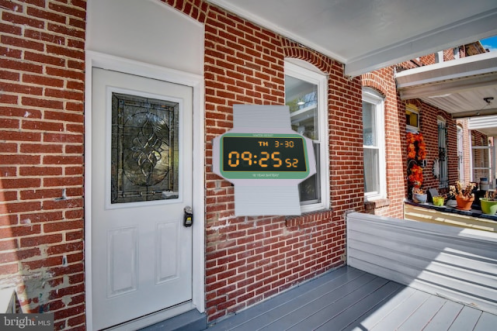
9:25:52
